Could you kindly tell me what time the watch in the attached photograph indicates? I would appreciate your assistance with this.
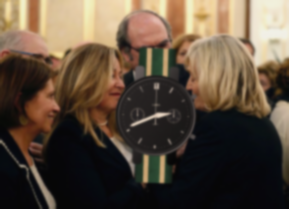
2:41
